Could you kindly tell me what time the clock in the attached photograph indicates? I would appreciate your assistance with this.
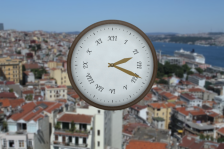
2:19
